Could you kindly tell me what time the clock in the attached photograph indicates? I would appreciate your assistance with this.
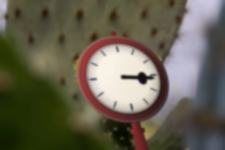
3:16
